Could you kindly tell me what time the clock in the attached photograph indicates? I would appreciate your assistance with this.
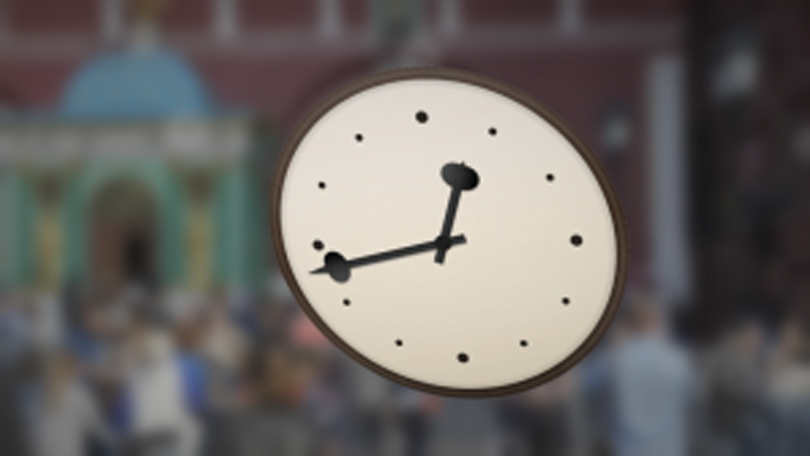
12:43
